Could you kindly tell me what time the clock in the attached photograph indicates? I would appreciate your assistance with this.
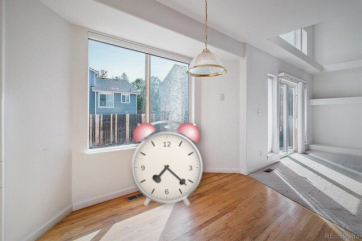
7:22
